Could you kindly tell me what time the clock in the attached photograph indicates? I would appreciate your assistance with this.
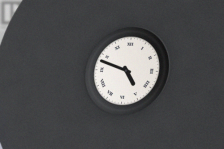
4:48
